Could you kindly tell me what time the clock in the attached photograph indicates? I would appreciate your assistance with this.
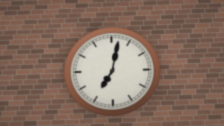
7:02
